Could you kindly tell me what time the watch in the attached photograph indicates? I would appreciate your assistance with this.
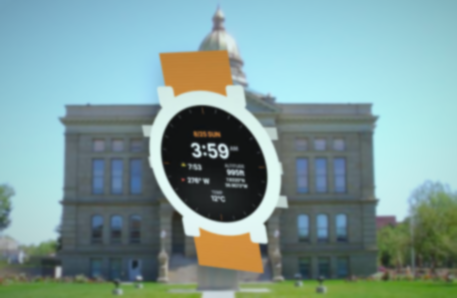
3:59
